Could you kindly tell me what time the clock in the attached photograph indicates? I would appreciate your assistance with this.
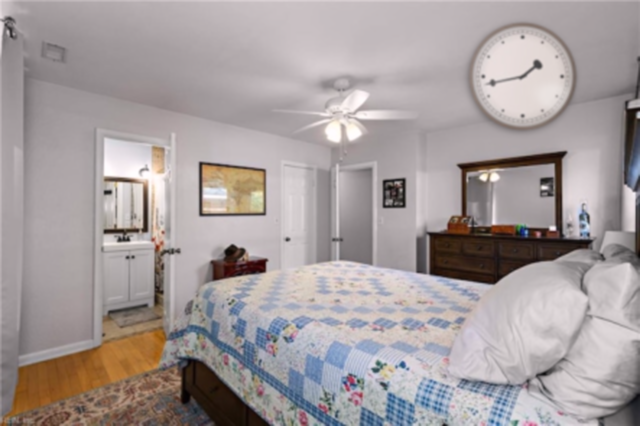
1:43
